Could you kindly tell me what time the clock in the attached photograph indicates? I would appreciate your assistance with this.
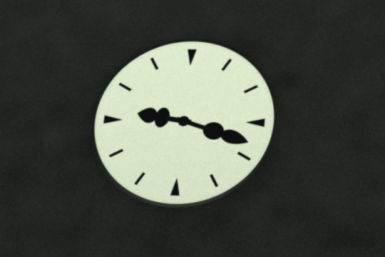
9:18
